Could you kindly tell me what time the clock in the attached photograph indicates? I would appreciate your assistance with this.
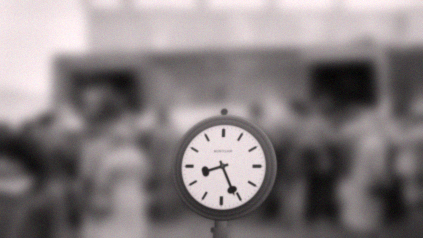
8:26
